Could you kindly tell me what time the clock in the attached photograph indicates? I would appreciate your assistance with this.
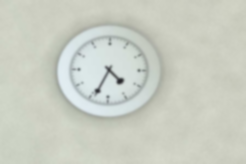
4:34
